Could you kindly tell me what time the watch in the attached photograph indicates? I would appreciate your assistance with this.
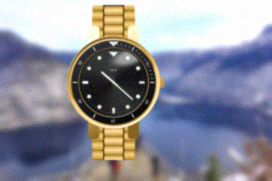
10:22
